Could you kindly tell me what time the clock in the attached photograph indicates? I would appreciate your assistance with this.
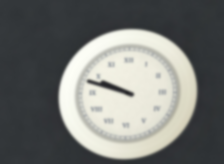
9:48
